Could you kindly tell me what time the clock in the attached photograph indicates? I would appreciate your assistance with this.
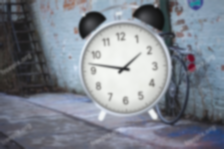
1:47
